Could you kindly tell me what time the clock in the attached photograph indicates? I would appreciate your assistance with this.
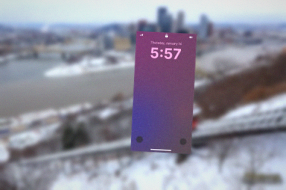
5:57
